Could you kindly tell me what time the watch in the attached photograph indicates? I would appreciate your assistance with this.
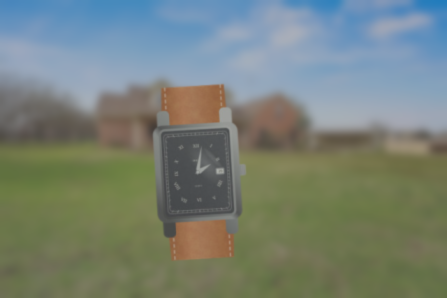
2:02
